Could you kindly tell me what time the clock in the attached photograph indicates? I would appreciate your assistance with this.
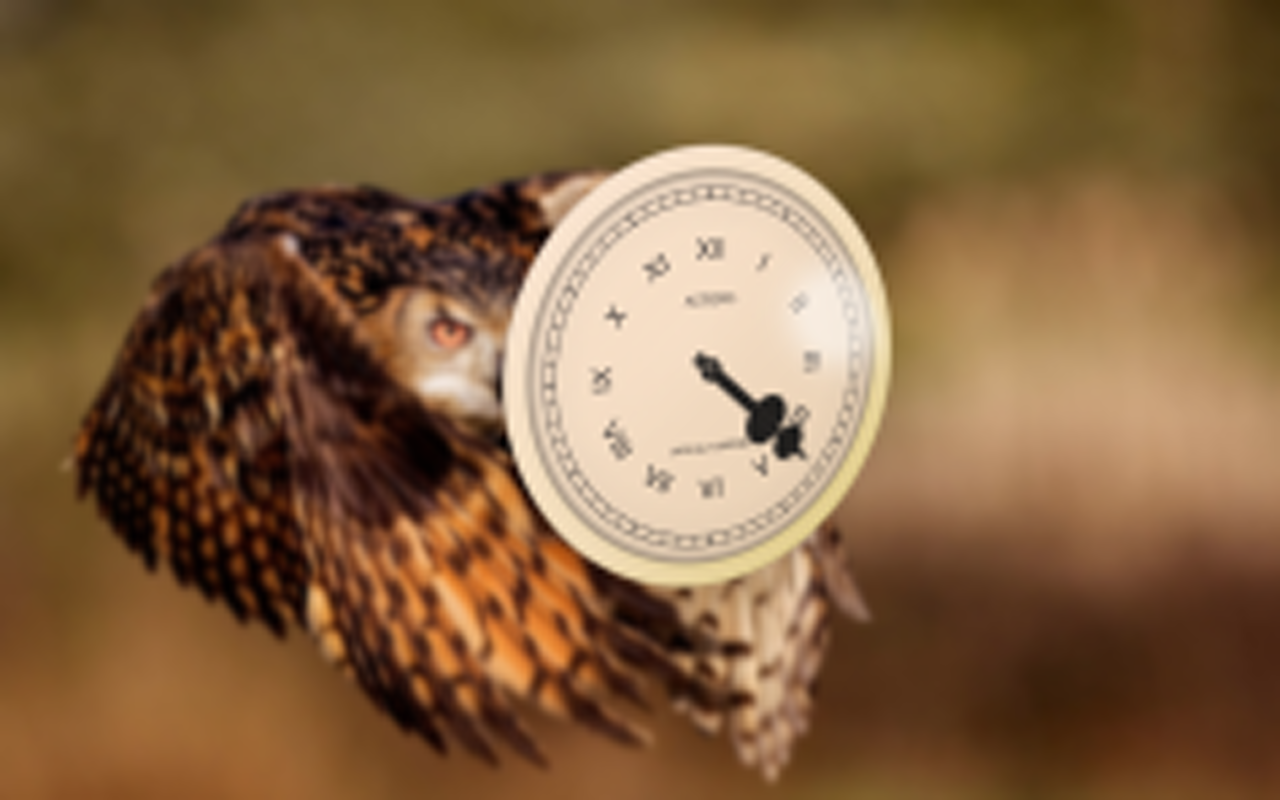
4:22
